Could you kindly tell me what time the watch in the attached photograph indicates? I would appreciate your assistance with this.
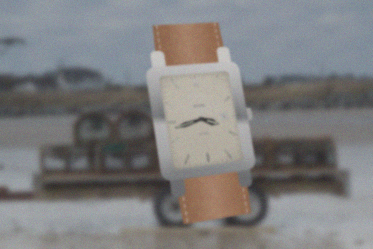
3:43
